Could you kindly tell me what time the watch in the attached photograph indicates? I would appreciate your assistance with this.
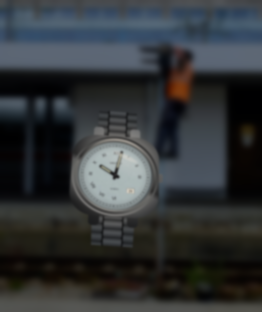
10:02
